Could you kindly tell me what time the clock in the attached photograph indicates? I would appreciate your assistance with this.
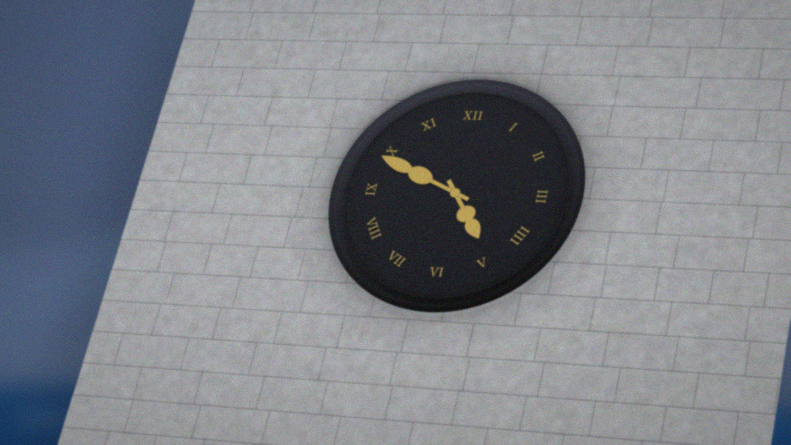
4:49
